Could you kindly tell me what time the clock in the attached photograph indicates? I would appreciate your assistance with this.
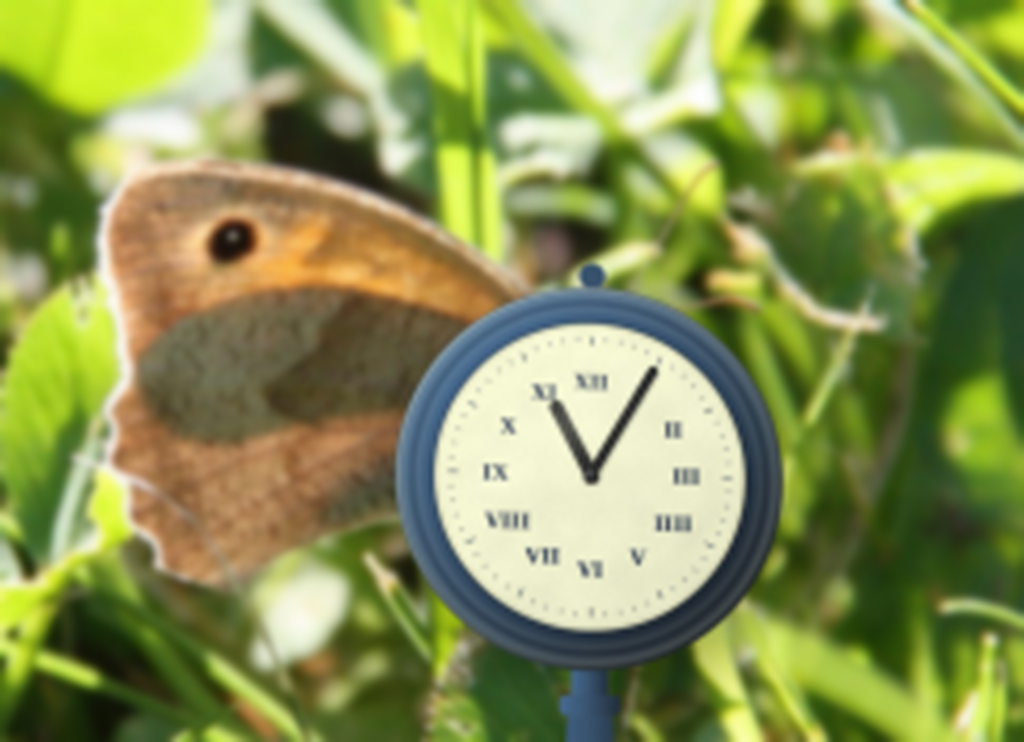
11:05
